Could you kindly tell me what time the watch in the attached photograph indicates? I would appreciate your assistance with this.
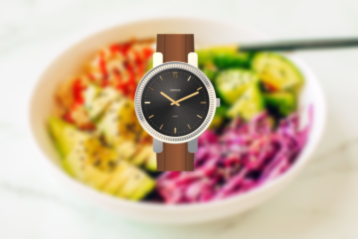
10:11
